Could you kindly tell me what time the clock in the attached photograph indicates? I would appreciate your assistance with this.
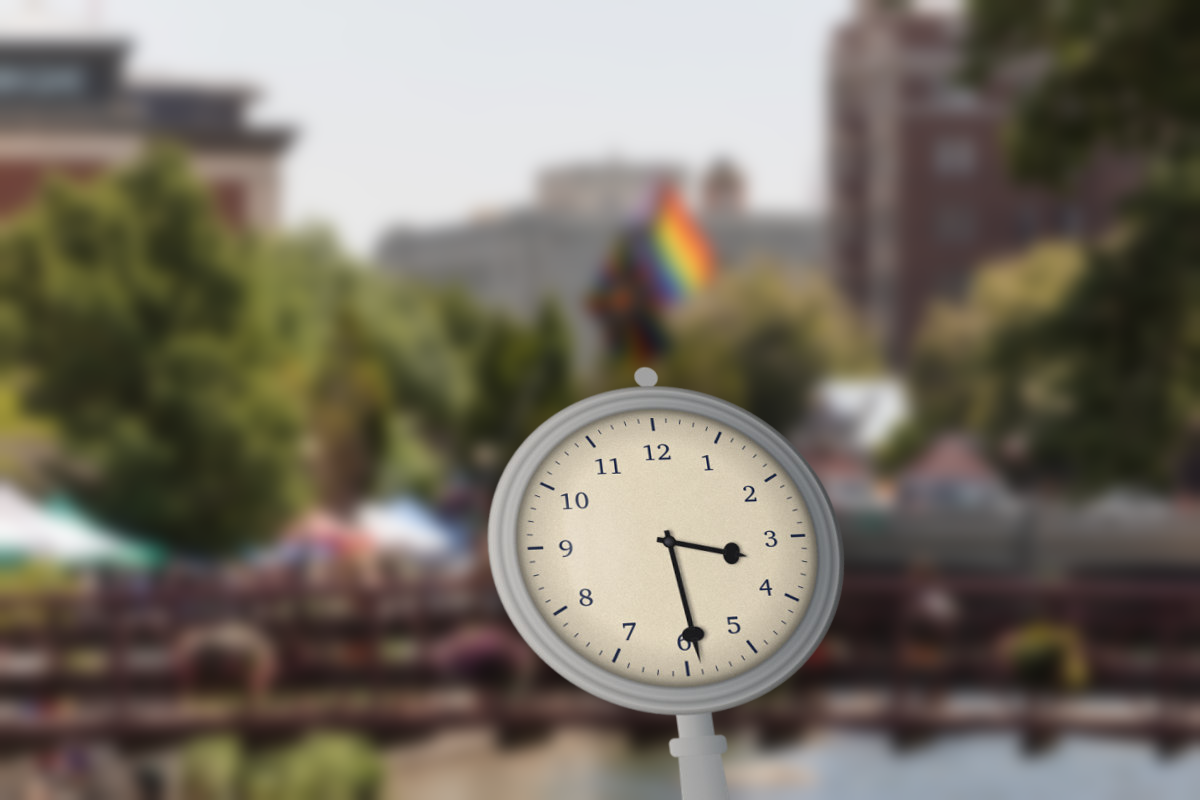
3:29
